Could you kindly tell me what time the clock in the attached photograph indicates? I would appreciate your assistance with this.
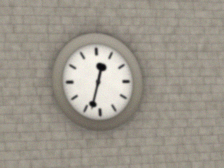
12:33
